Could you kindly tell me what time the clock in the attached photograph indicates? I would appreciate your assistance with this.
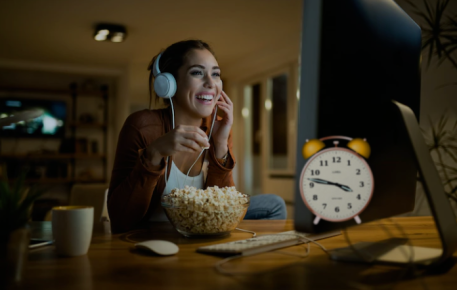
3:47
